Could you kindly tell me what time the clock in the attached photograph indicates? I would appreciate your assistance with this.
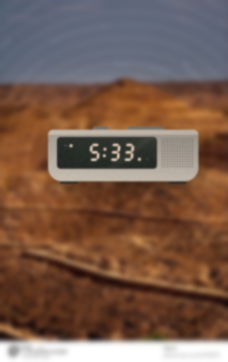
5:33
